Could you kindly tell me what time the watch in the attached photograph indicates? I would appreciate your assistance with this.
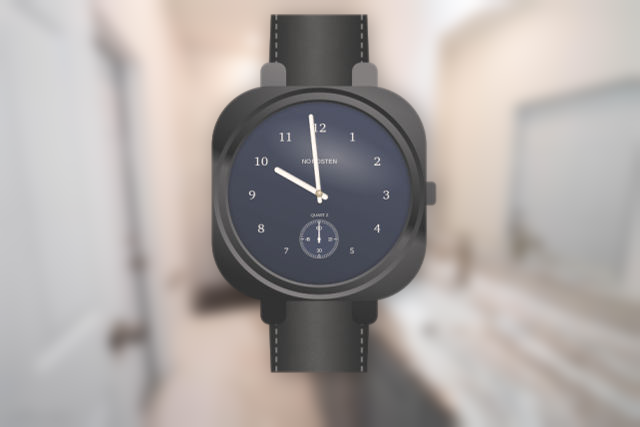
9:59
